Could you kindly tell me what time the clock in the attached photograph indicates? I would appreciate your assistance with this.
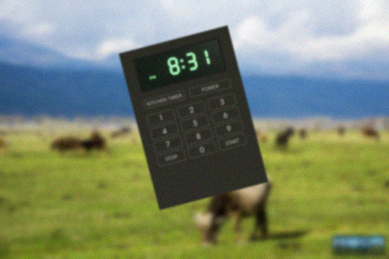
8:31
